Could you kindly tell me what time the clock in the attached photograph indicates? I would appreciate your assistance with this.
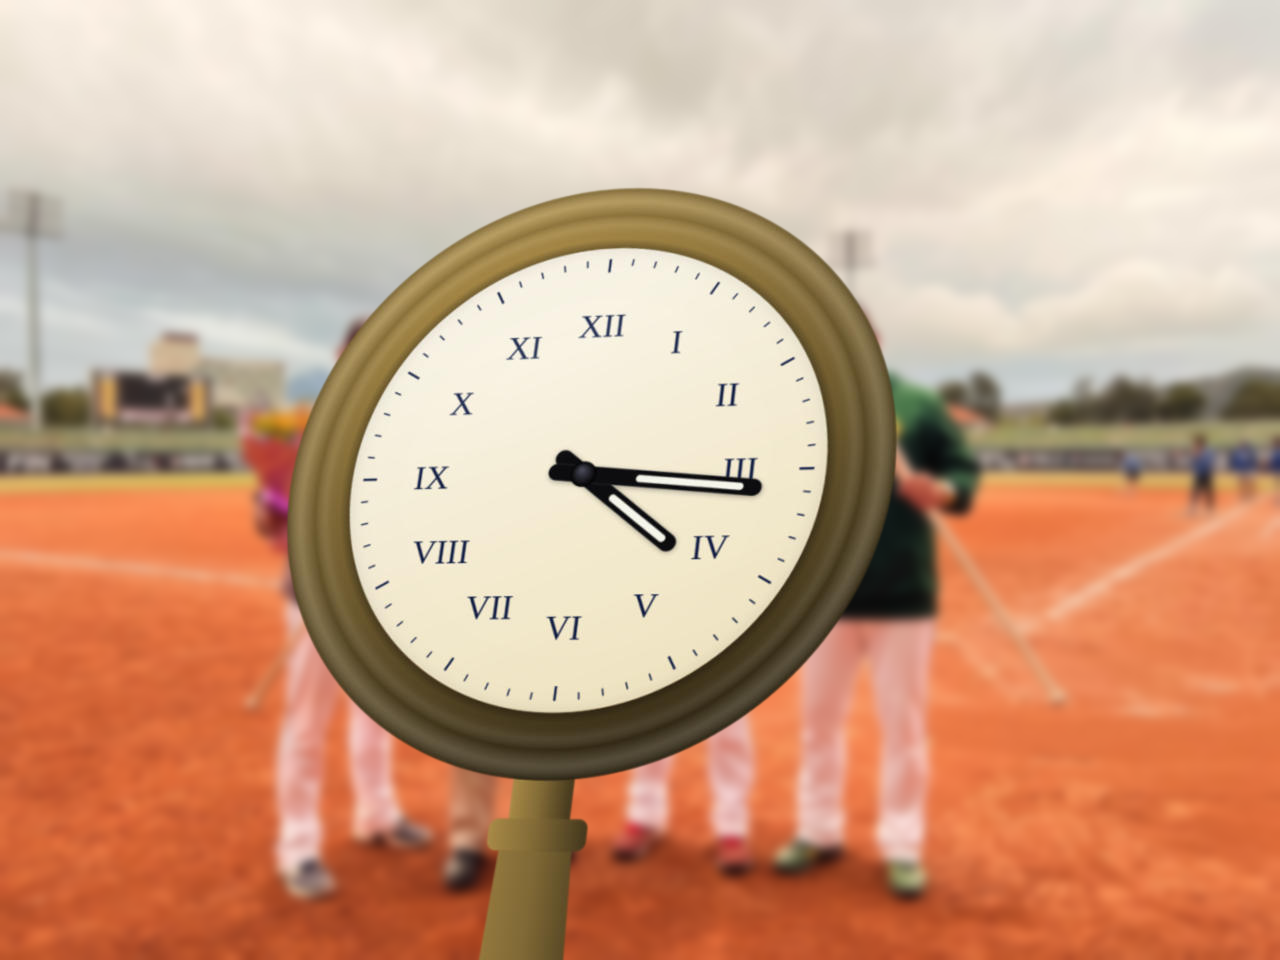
4:16
